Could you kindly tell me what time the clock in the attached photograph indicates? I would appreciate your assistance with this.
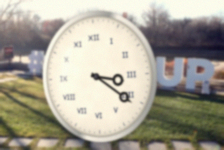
3:21
